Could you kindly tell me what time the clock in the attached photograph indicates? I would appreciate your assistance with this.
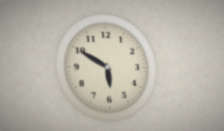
5:50
